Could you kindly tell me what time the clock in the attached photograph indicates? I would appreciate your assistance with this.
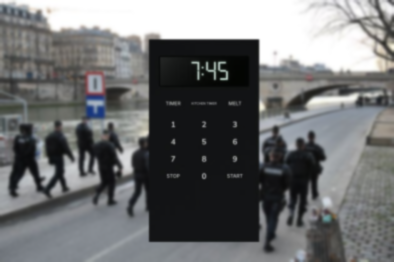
7:45
